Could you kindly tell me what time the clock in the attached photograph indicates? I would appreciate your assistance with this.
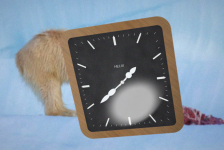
1:39
